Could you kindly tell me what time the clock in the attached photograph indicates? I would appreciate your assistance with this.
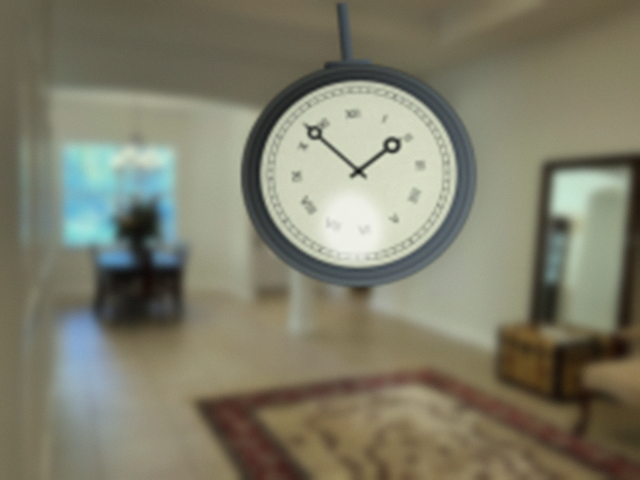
1:53
